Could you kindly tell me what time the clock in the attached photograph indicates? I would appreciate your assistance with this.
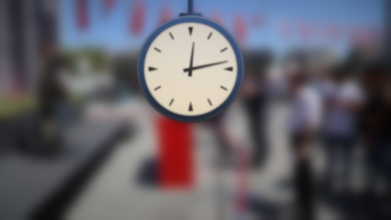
12:13
